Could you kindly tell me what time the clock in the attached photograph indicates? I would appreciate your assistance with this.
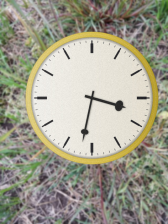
3:32
